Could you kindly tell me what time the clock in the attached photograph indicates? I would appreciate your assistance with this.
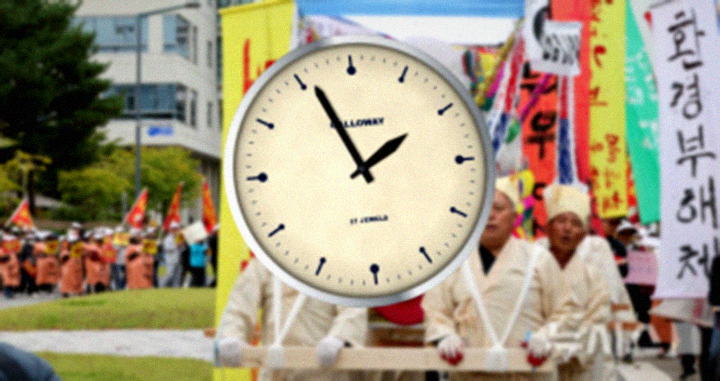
1:56
